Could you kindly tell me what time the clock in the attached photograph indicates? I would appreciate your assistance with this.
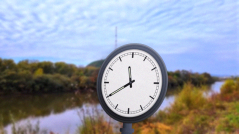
11:40
